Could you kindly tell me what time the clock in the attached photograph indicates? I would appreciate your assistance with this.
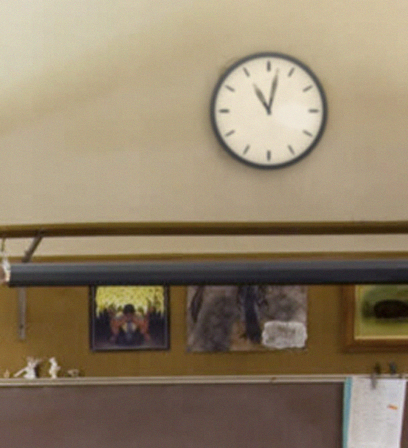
11:02
